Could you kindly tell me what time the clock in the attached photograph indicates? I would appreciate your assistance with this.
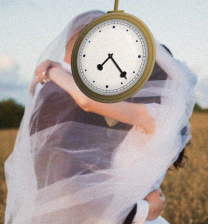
7:23
